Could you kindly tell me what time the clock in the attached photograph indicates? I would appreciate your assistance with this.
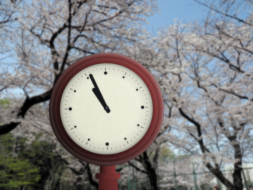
10:56
